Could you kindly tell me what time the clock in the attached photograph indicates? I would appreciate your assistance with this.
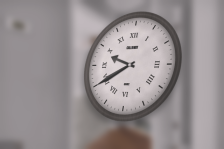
9:40
